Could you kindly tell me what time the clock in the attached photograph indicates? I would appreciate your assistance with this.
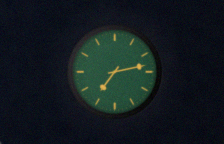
7:13
